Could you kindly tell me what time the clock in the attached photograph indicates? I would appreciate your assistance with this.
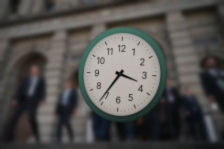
3:36
